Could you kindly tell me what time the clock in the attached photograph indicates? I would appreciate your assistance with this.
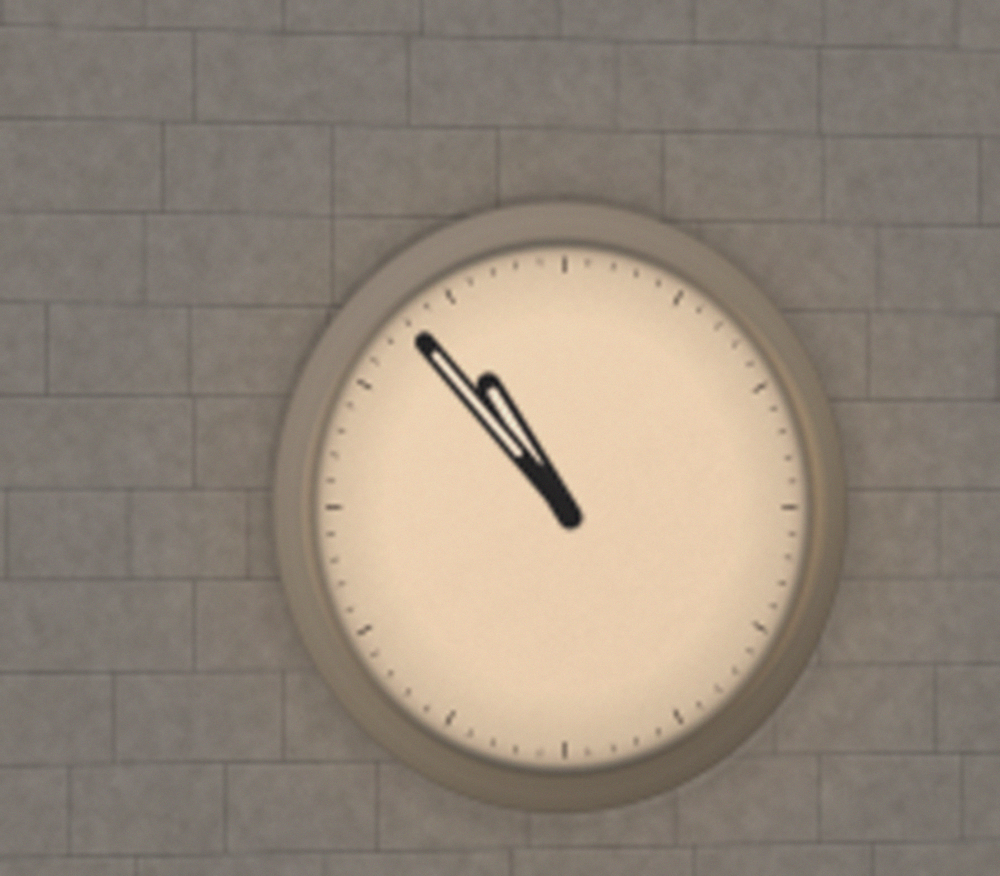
10:53
